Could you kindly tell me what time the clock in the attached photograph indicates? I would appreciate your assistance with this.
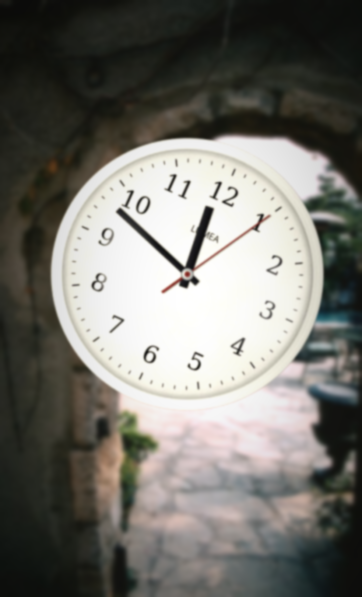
11:48:05
